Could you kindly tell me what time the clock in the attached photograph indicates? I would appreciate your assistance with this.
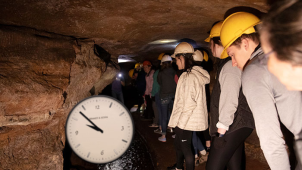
9:53
